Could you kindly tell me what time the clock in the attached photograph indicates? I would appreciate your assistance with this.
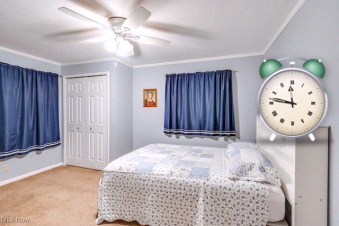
11:47
